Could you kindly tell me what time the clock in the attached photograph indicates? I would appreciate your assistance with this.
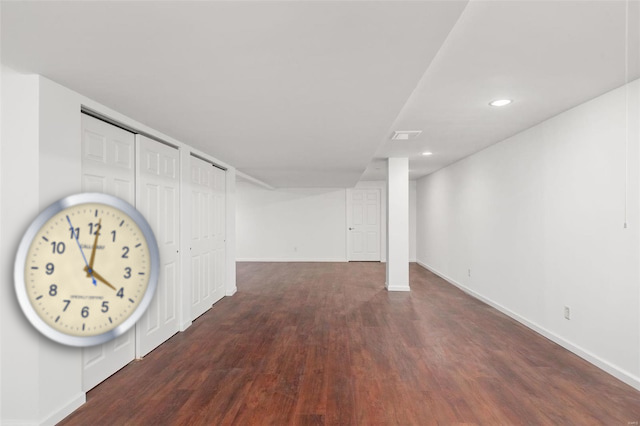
4:00:55
